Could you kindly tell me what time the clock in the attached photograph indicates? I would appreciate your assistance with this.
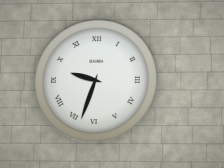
9:33
